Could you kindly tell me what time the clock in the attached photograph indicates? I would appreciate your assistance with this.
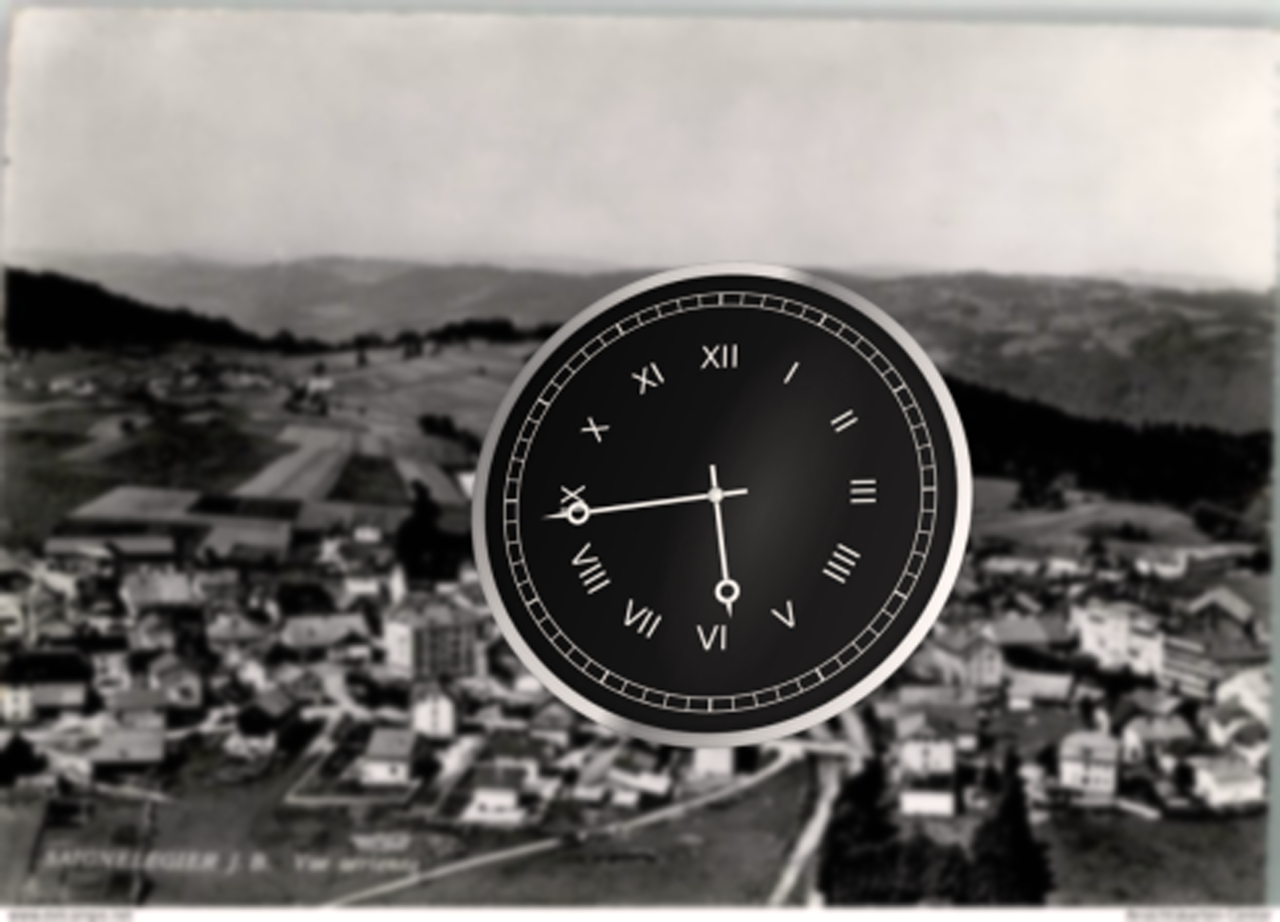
5:44
